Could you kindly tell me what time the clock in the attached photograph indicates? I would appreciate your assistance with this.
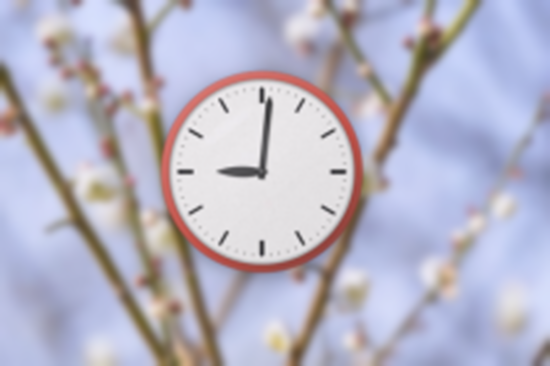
9:01
